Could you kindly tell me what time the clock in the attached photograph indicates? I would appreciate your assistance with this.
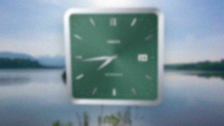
7:44
